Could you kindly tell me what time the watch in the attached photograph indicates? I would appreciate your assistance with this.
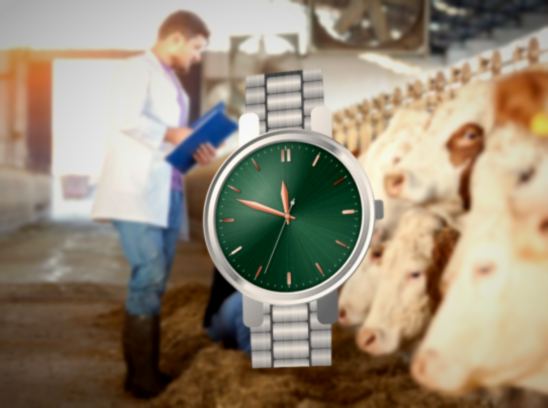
11:48:34
